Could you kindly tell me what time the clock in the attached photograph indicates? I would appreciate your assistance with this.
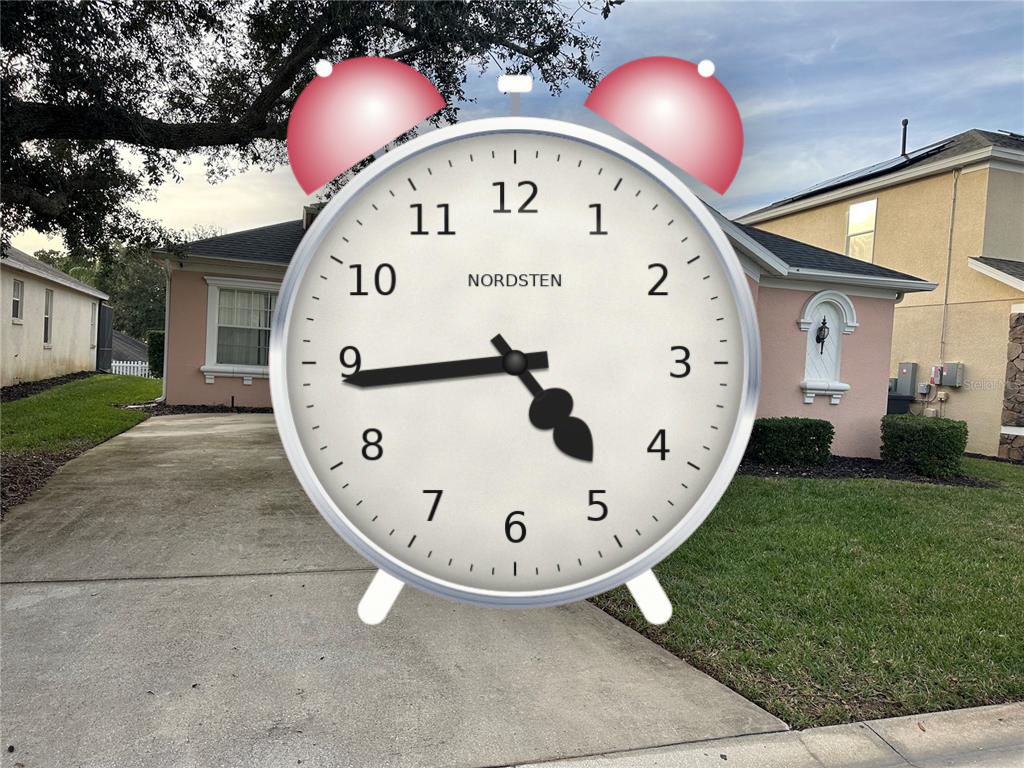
4:44
